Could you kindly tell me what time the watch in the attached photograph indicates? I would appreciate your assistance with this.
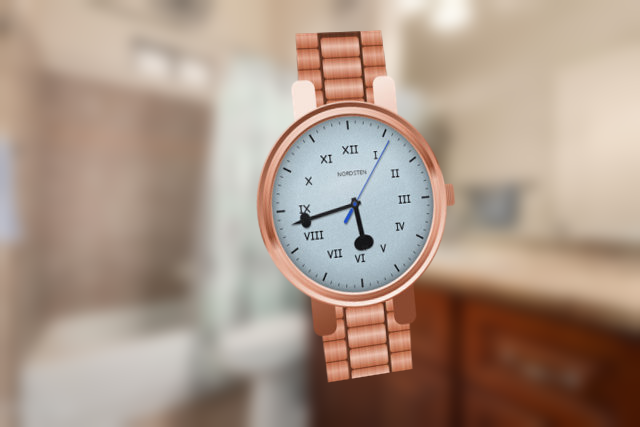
5:43:06
